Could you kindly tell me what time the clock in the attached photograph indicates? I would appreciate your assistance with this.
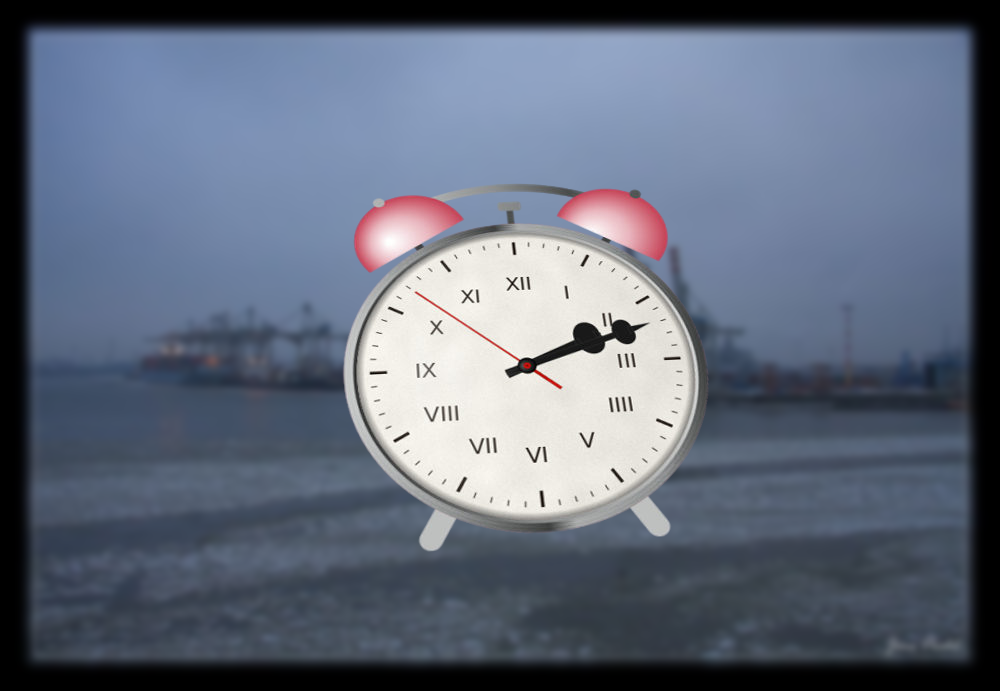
2:11:52
